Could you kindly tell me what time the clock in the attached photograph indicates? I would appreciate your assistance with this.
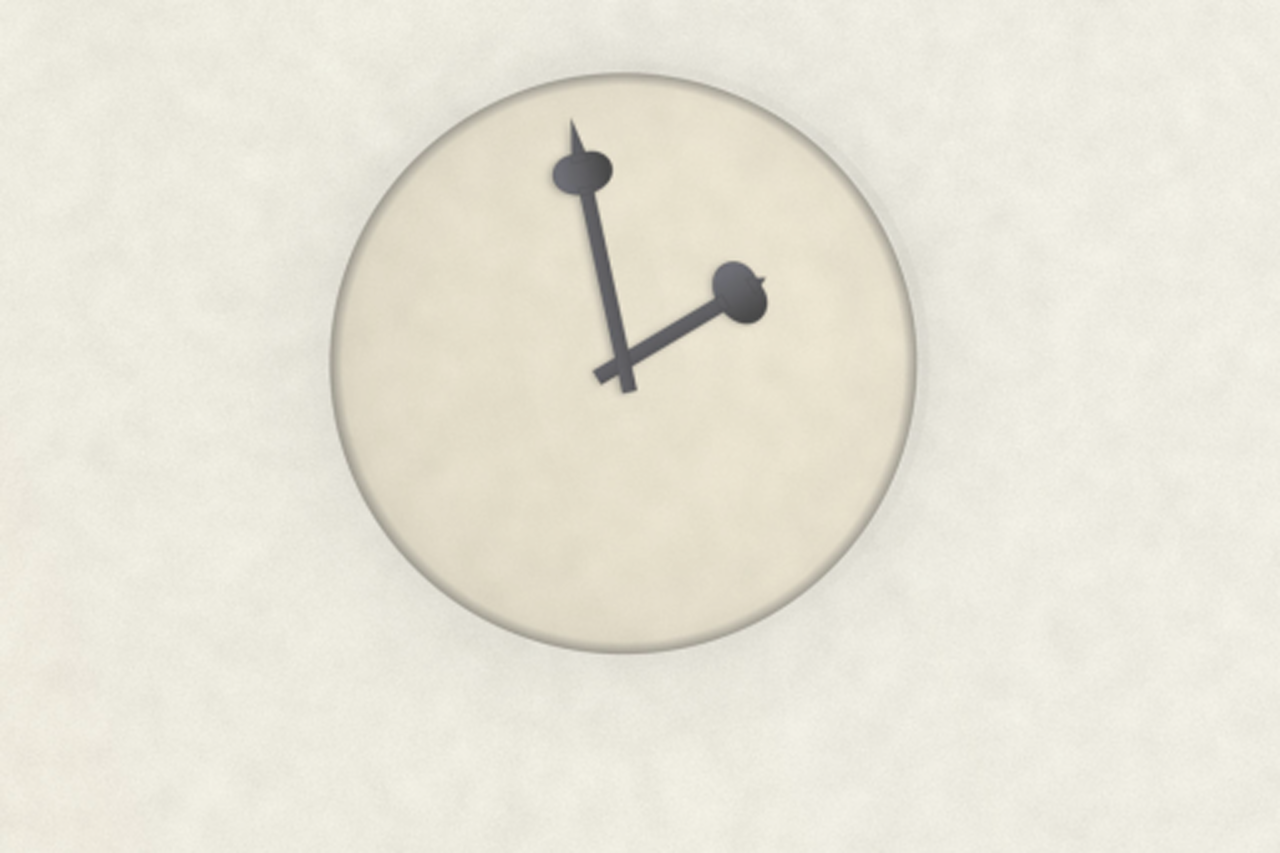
1:58
